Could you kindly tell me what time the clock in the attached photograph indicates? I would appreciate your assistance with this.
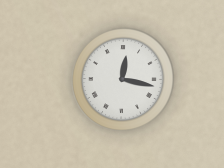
12:17
